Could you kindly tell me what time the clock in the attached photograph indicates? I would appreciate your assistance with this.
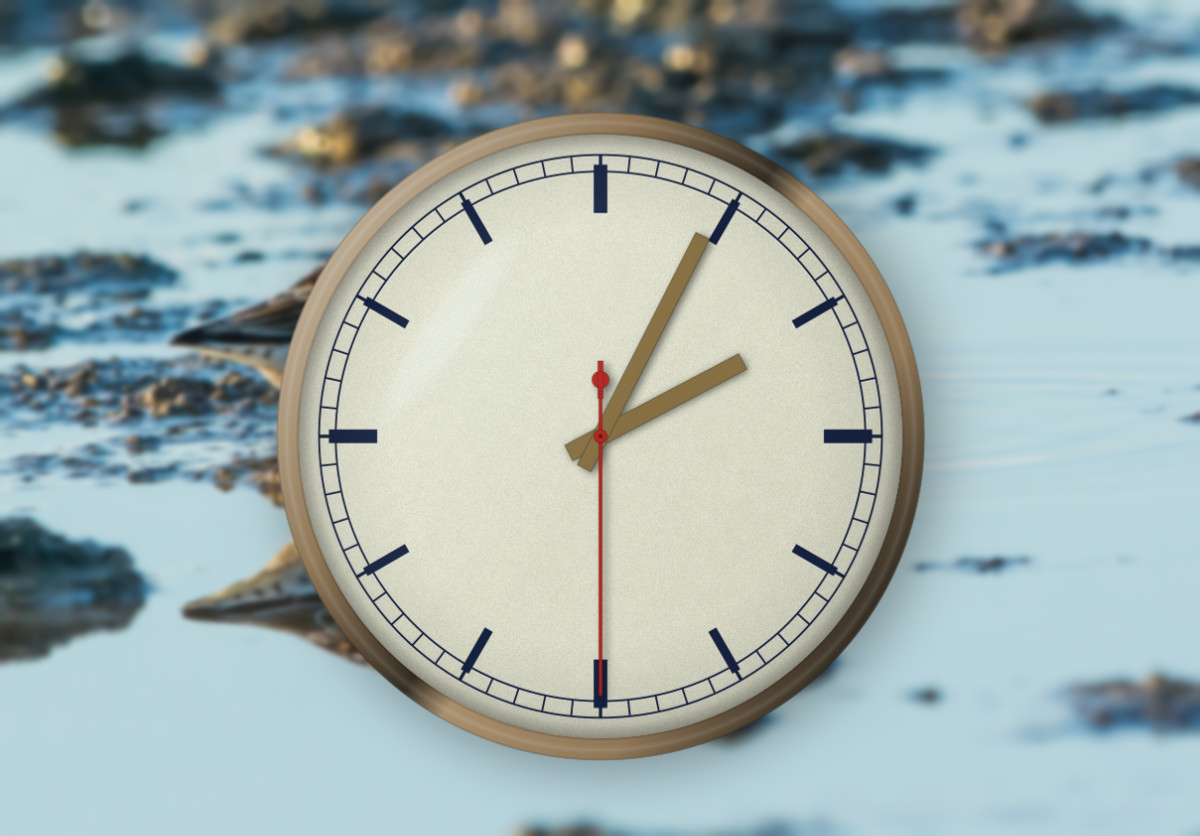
2:04:30
